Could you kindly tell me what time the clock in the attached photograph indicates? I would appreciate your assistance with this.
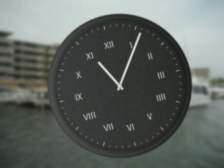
11:06
